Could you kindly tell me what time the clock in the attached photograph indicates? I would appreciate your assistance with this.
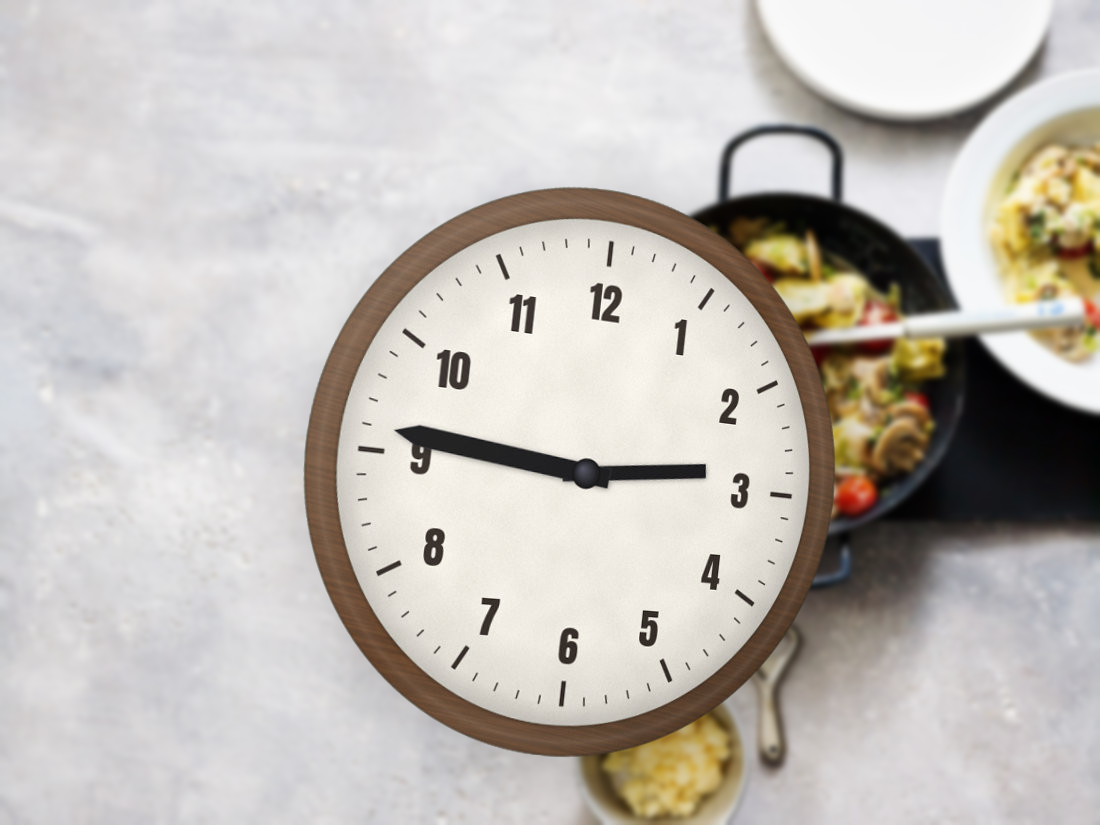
2:46
